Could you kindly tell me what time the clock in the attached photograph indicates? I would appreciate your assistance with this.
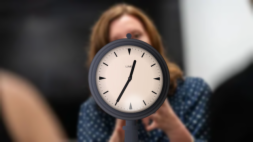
12:35
